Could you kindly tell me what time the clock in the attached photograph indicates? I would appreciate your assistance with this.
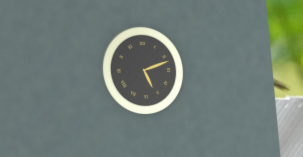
5:12
